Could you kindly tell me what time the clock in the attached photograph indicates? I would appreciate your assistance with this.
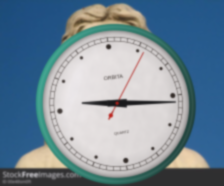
9:16:06
